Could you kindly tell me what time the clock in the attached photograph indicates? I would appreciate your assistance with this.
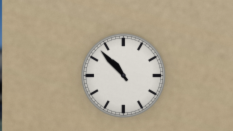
10:53
